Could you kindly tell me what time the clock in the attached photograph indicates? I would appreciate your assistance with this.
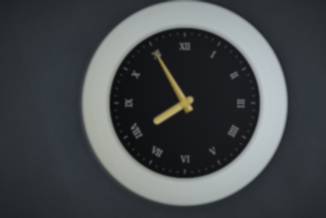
7:55
